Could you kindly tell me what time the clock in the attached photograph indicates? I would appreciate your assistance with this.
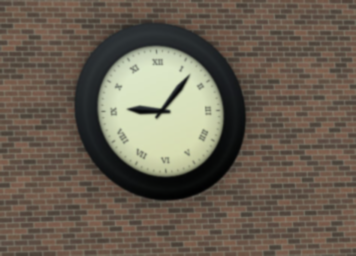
9:07
